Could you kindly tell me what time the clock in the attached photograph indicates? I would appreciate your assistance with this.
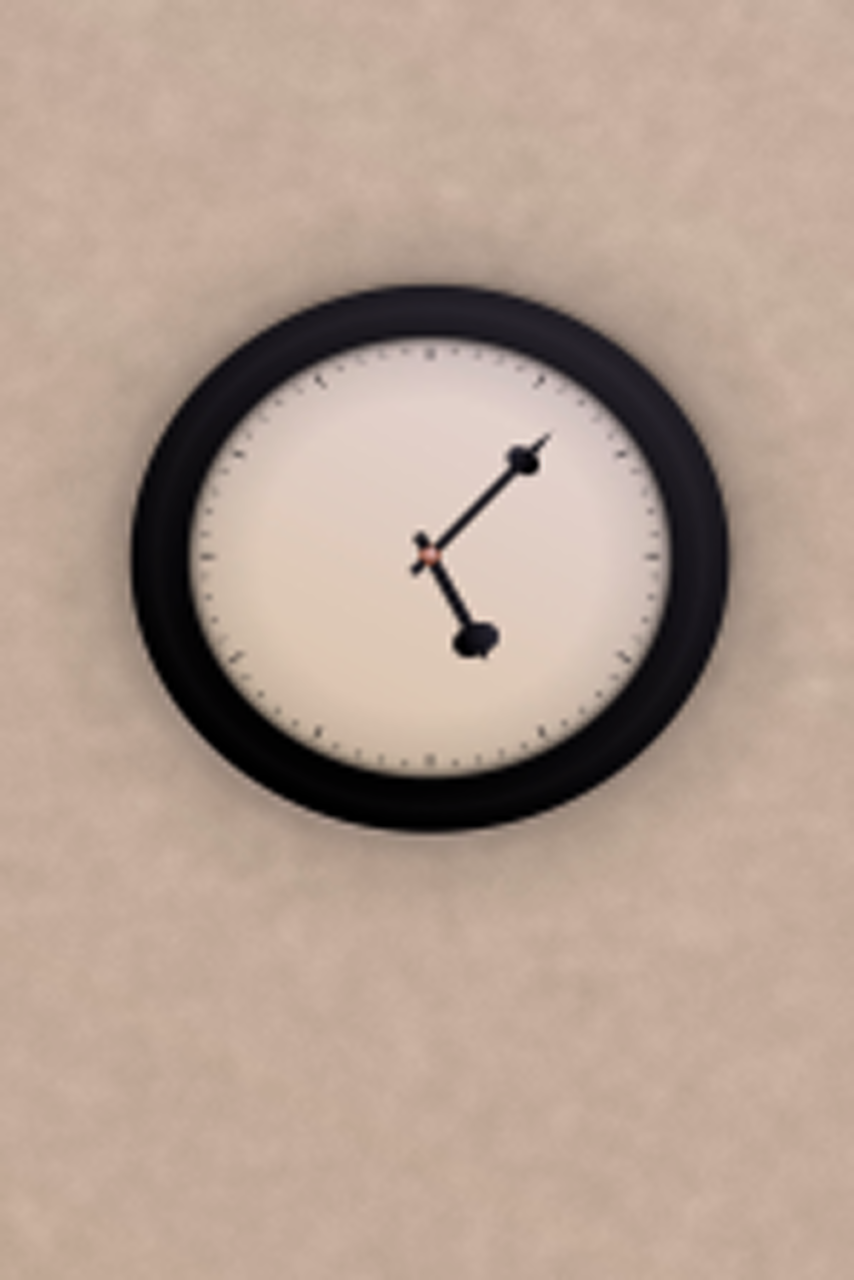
5:07
